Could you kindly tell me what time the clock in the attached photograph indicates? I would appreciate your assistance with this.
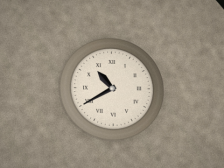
10:40
